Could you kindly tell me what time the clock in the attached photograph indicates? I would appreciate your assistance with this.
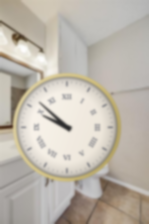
9:52
